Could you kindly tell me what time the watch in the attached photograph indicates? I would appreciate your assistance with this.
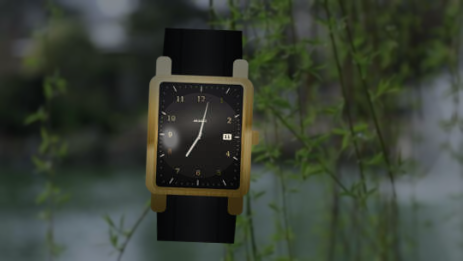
7:02
